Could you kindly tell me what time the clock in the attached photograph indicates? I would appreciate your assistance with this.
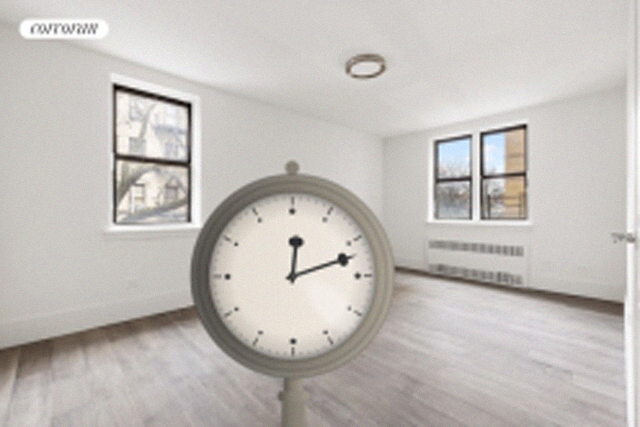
12:12
